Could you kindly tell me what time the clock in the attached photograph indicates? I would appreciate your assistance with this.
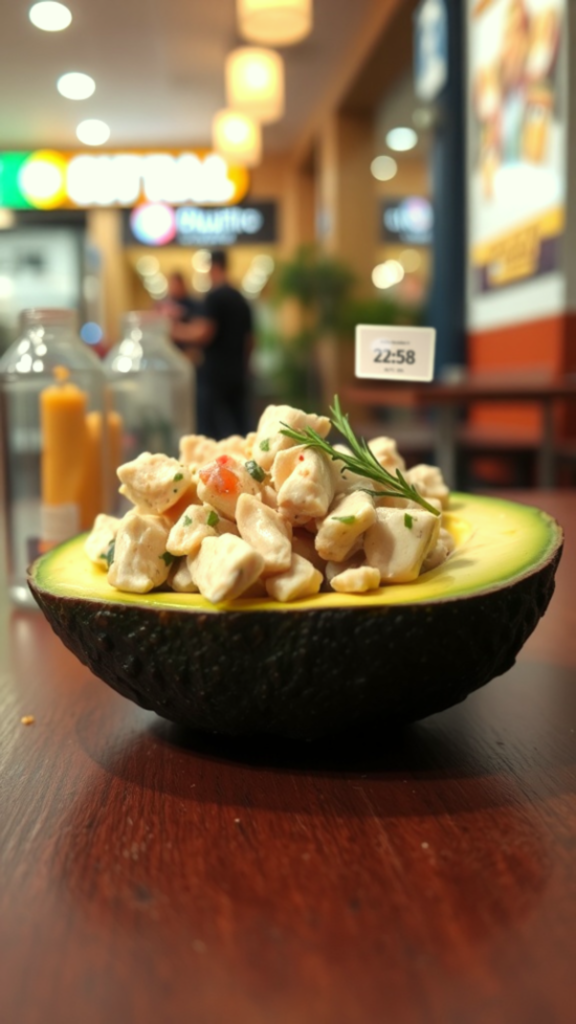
22:58
